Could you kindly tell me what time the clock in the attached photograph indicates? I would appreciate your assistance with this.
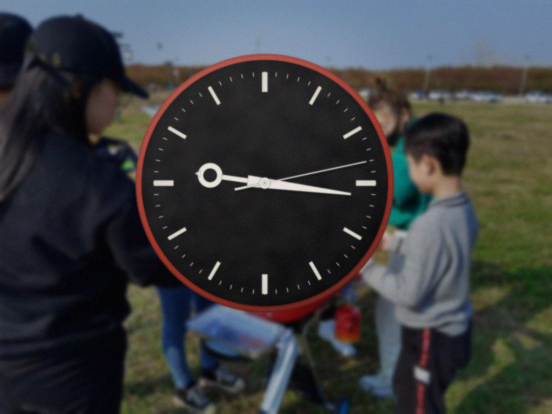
9:16:13
